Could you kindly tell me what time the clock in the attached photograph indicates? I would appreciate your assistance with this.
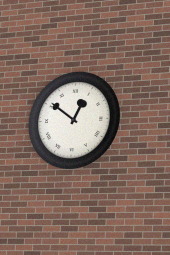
12:51
